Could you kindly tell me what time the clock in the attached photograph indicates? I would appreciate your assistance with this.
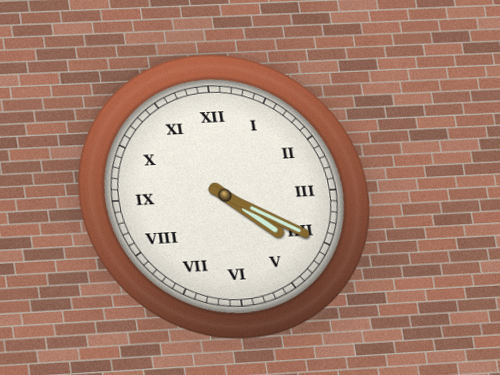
4:20
